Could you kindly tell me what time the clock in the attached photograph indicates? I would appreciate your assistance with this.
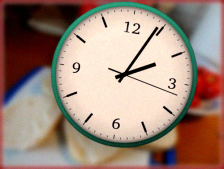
2:04:17
